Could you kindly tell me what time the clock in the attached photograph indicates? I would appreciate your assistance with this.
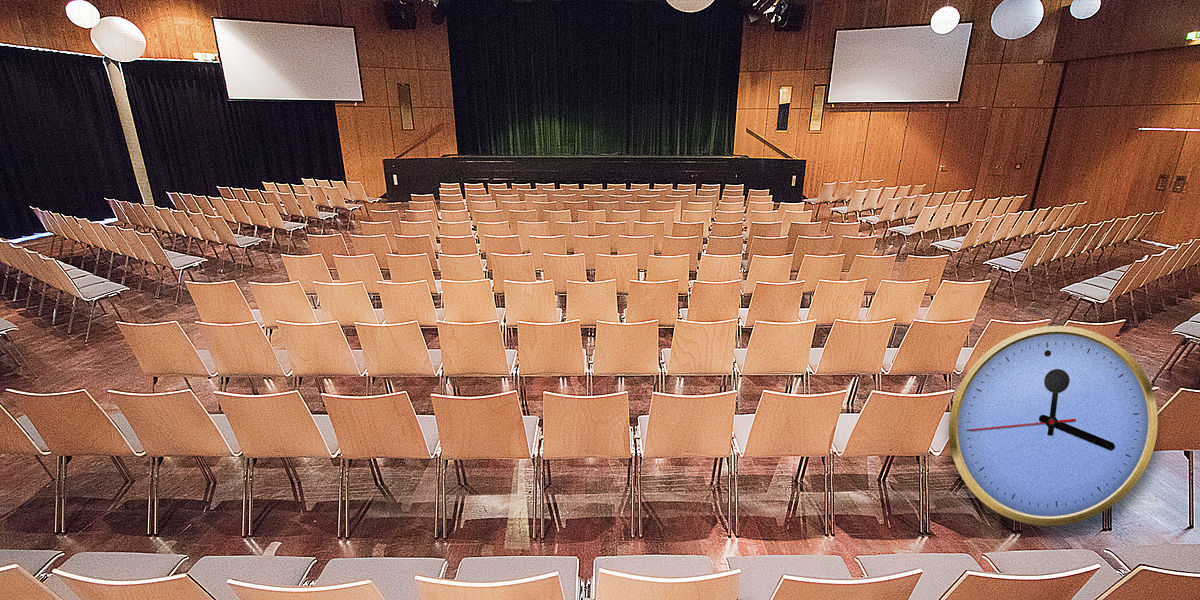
12:19:45
